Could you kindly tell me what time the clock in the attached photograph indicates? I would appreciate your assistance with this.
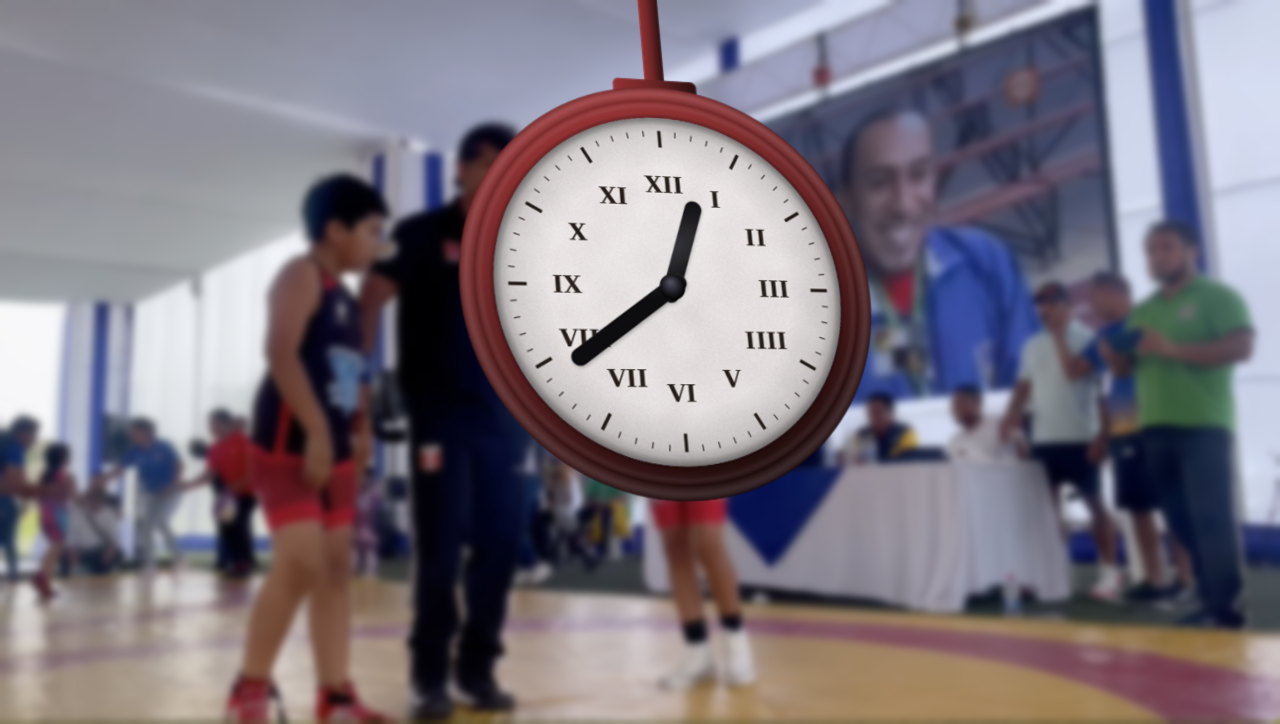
12:39
